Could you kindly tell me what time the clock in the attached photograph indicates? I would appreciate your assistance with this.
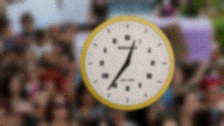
12:36
